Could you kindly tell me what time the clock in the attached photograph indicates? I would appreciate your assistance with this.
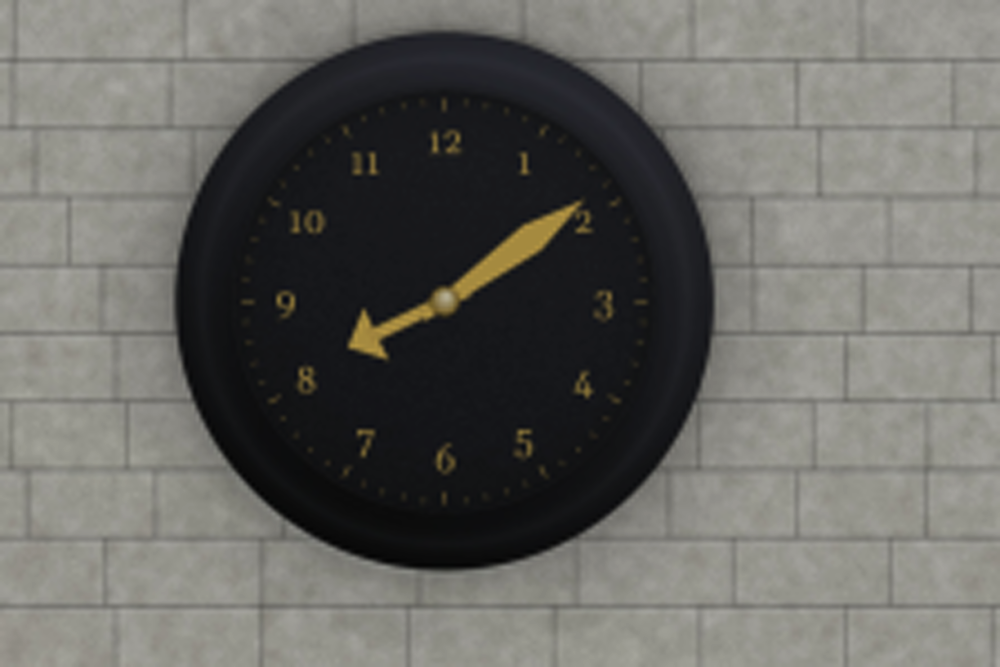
8:09
